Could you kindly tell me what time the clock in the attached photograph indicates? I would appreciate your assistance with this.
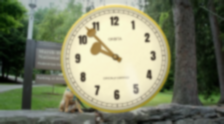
9:53
